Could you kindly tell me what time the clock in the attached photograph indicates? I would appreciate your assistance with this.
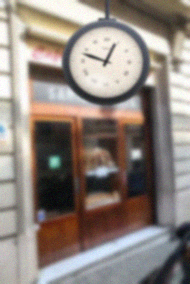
12:48
